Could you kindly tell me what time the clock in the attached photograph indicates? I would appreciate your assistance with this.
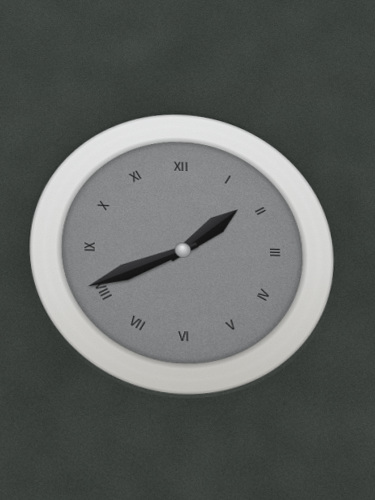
1:41
